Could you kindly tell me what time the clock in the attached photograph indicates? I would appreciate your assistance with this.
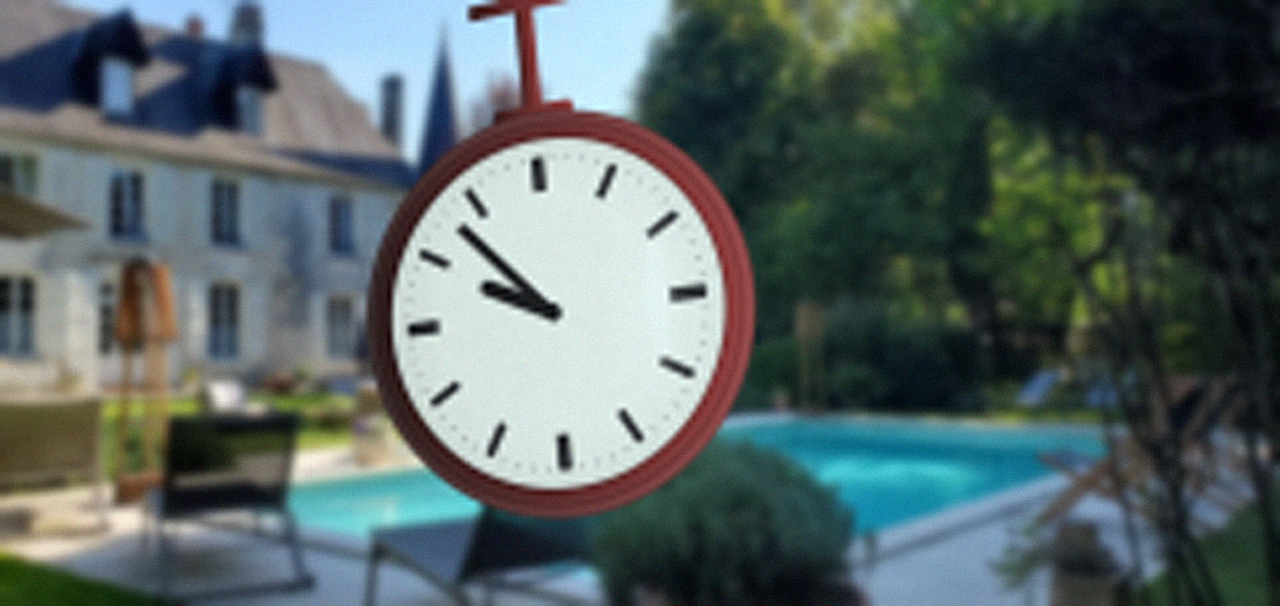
9:53
